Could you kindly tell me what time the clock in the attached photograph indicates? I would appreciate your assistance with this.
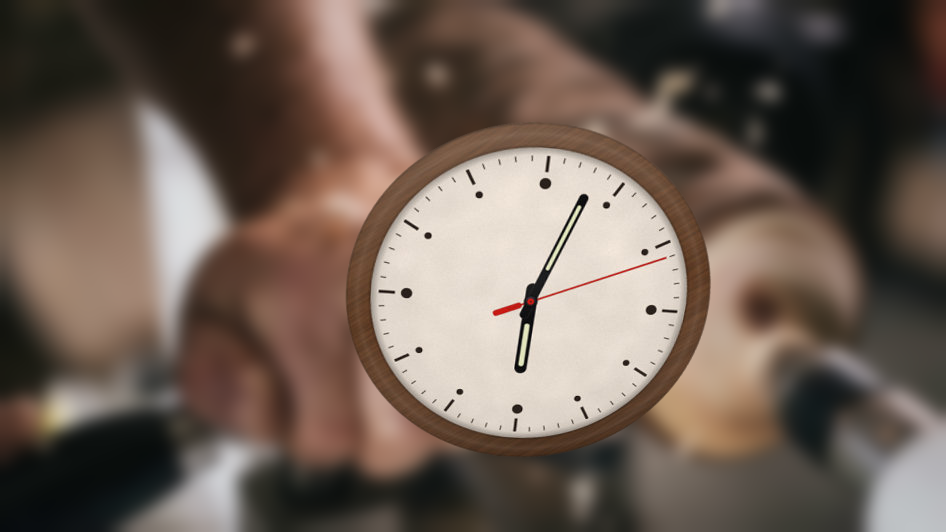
6:03:11
